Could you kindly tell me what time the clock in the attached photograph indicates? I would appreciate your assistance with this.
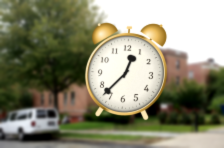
12:37
